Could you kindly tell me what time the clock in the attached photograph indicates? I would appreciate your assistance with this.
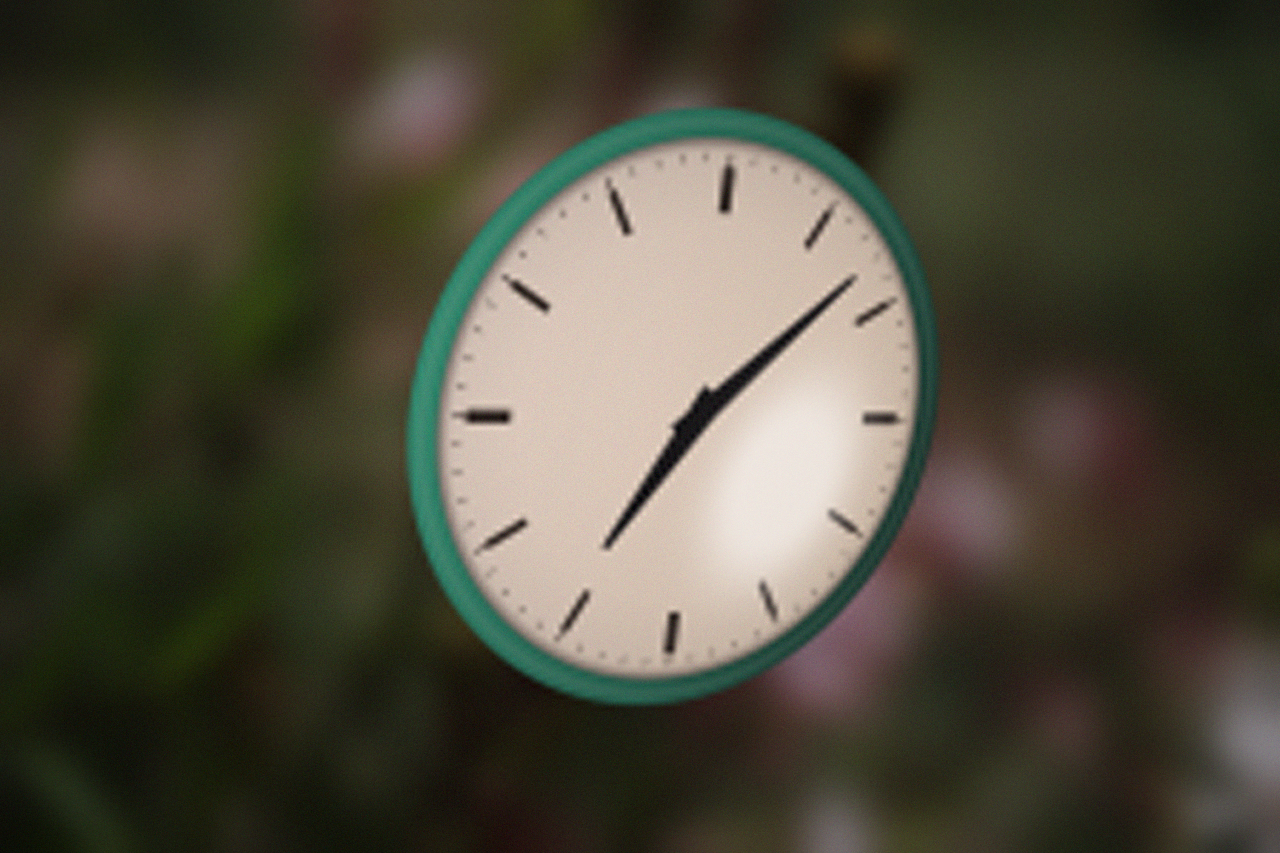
7:08
